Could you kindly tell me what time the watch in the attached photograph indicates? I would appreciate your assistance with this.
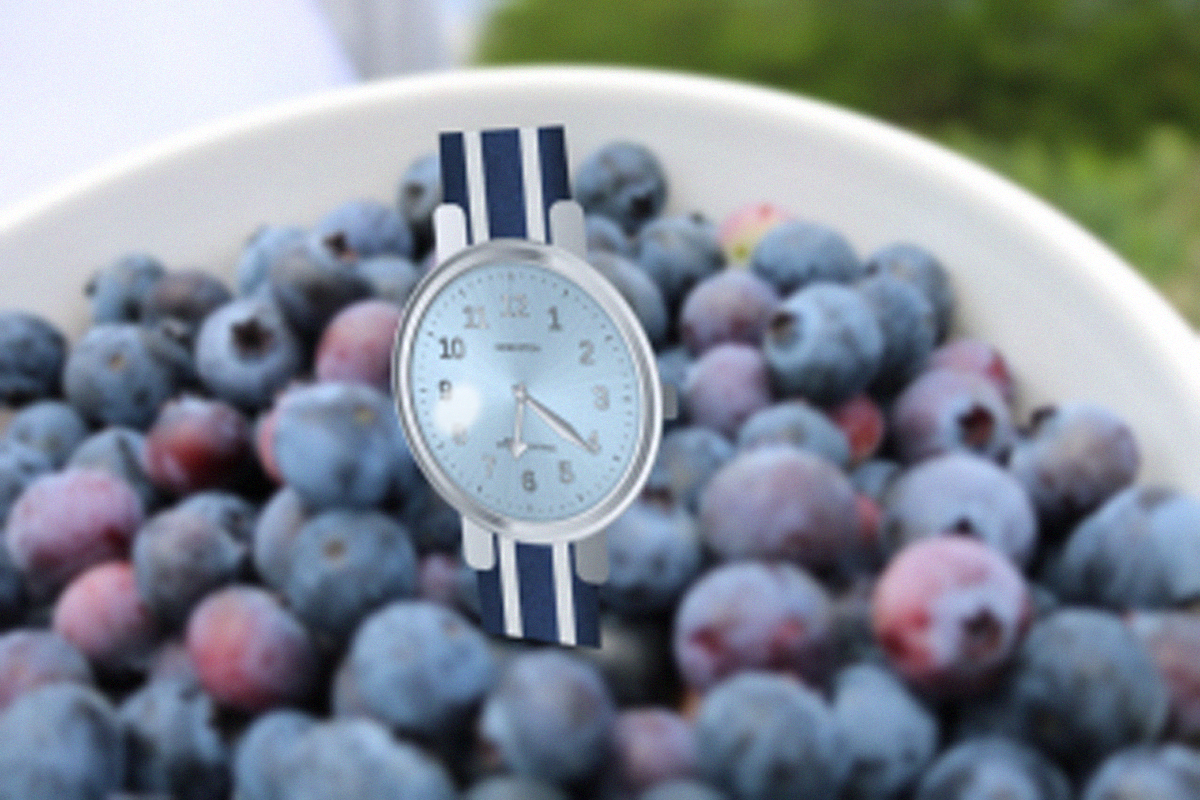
6:21
